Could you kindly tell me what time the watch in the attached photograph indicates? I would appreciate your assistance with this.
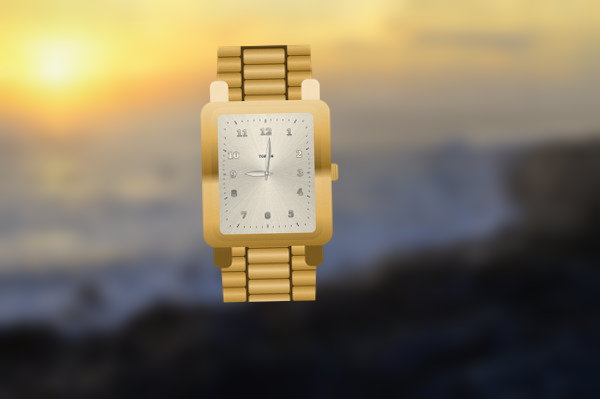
9:01
